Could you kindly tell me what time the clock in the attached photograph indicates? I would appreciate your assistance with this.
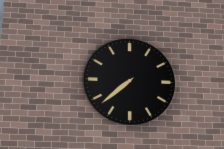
7:38
